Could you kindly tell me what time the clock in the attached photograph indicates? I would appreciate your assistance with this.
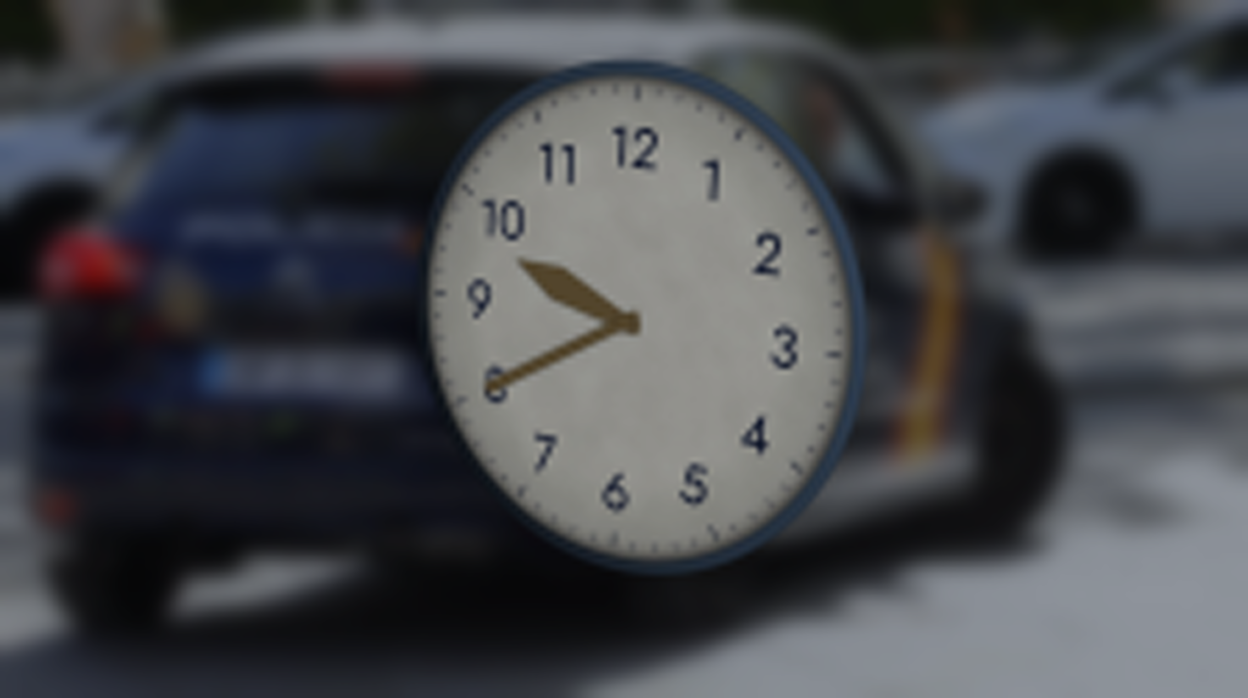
9:40
